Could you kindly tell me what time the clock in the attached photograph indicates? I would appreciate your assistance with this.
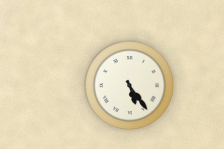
5:24
